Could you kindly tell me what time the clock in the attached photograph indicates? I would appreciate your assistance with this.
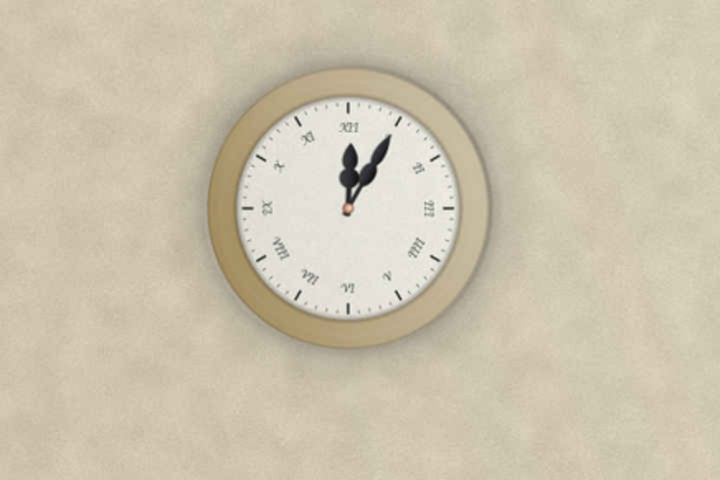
12:05
